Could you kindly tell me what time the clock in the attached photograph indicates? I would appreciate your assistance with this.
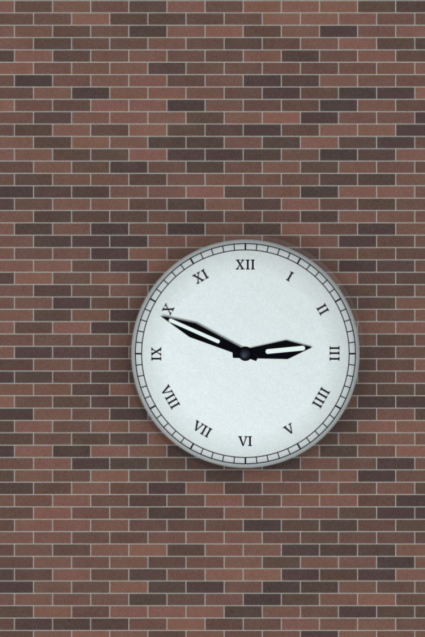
2:49
